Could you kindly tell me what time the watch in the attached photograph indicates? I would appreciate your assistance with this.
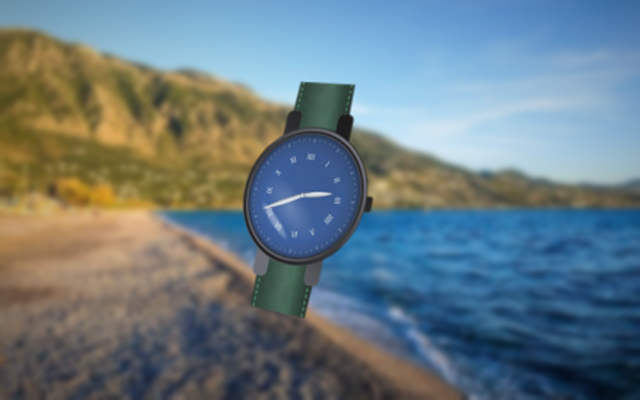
2:41
